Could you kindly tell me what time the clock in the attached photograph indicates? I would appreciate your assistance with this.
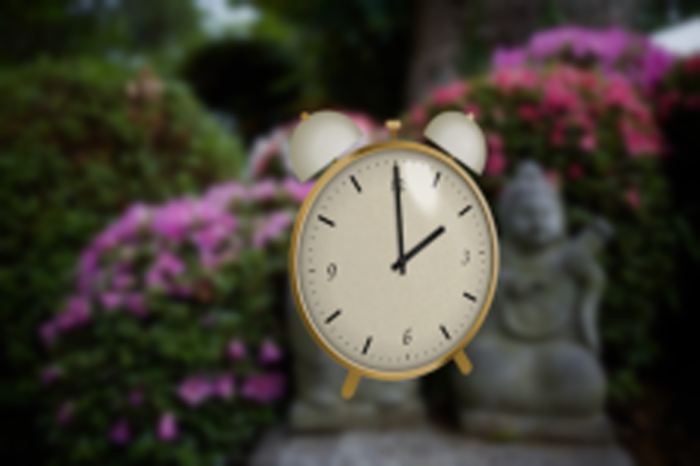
2:00
